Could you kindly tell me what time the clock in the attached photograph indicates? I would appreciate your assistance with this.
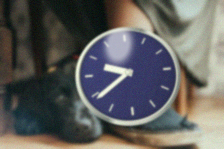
9:39
